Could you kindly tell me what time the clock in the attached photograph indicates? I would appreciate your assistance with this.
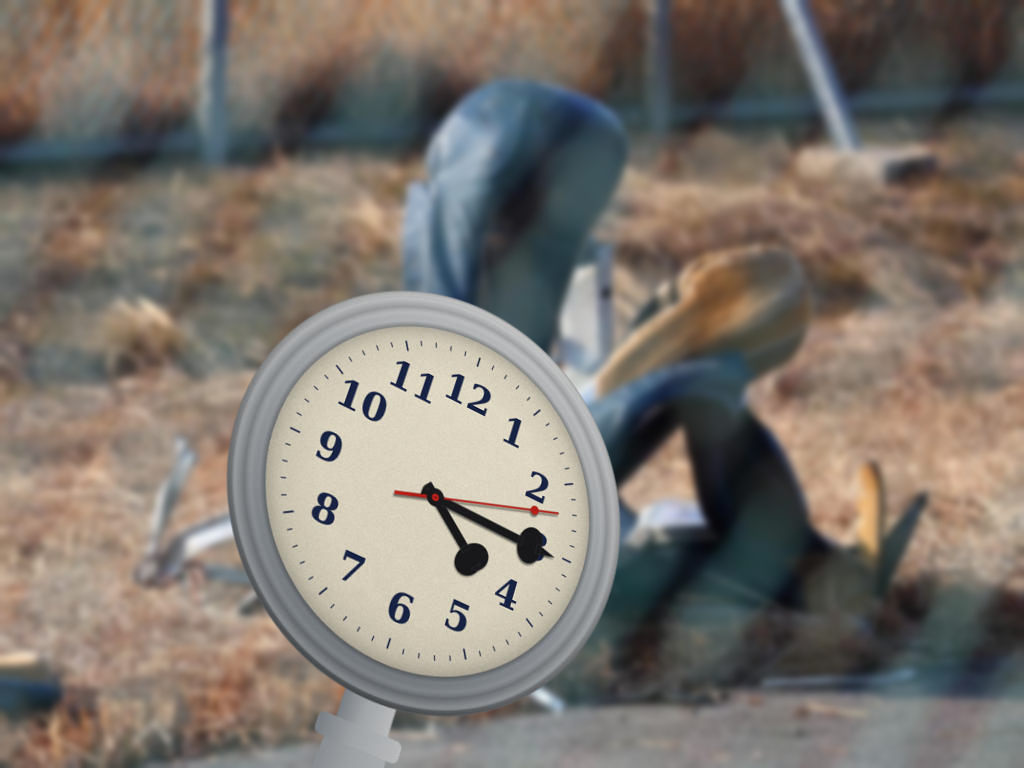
4:15:12
